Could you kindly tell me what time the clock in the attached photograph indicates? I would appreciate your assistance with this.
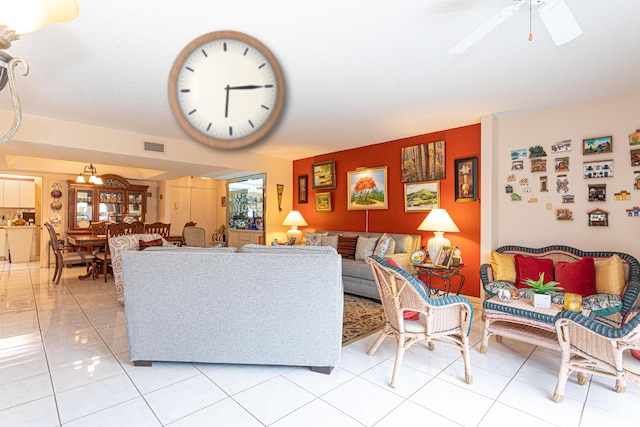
6:15
